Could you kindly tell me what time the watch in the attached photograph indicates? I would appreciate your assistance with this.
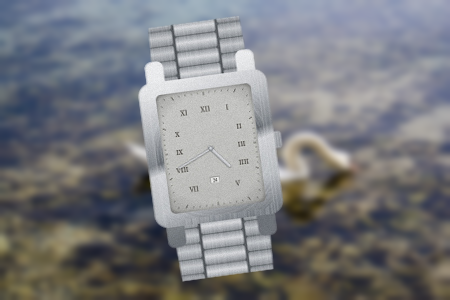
4:41
